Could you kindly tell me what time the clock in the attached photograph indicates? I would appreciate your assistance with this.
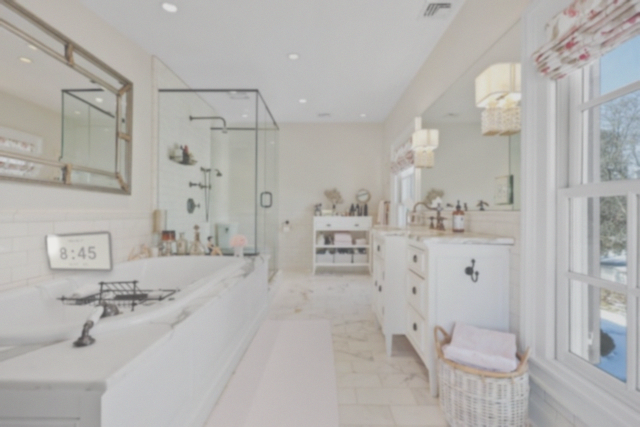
8:45
